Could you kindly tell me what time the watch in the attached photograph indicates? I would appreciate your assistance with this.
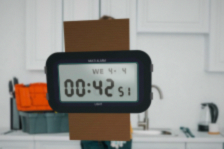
0:42:51
